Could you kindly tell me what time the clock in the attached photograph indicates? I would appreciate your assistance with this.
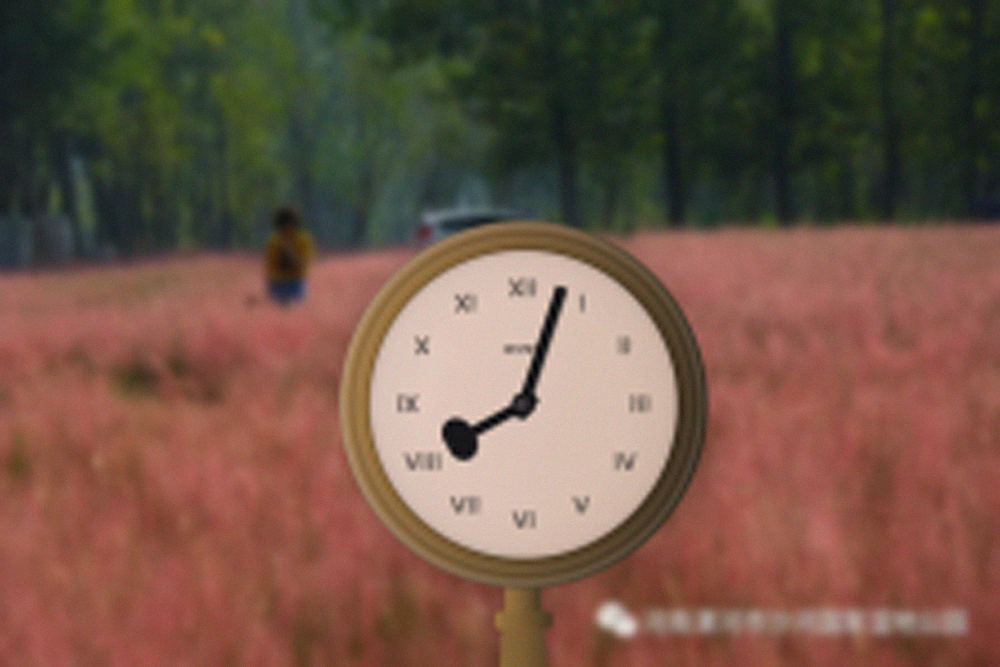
8:03
